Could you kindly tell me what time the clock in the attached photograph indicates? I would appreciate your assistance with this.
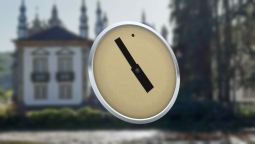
4:55
